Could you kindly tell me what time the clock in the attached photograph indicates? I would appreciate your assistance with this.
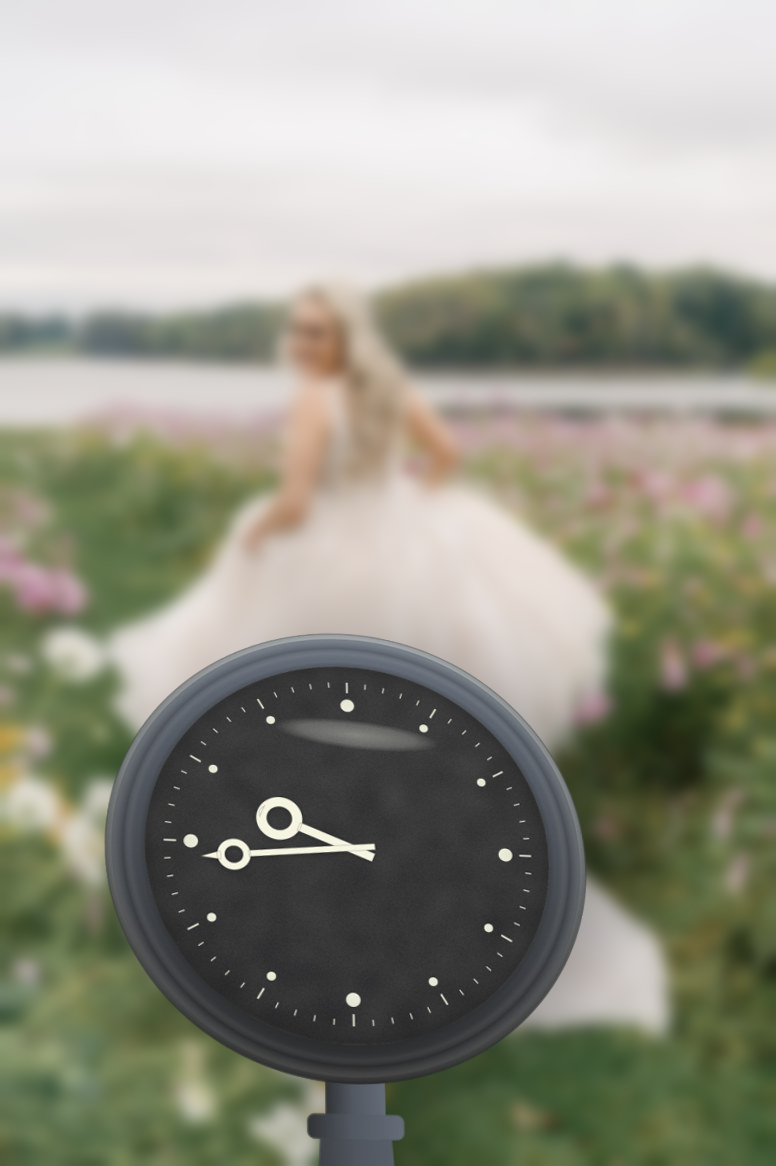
9:44
